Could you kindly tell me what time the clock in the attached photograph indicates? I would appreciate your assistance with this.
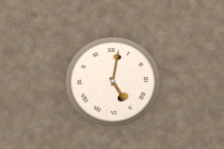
5:02
